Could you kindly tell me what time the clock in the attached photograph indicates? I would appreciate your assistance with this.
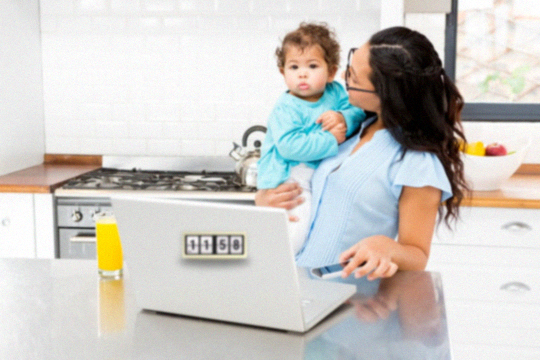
11:58
